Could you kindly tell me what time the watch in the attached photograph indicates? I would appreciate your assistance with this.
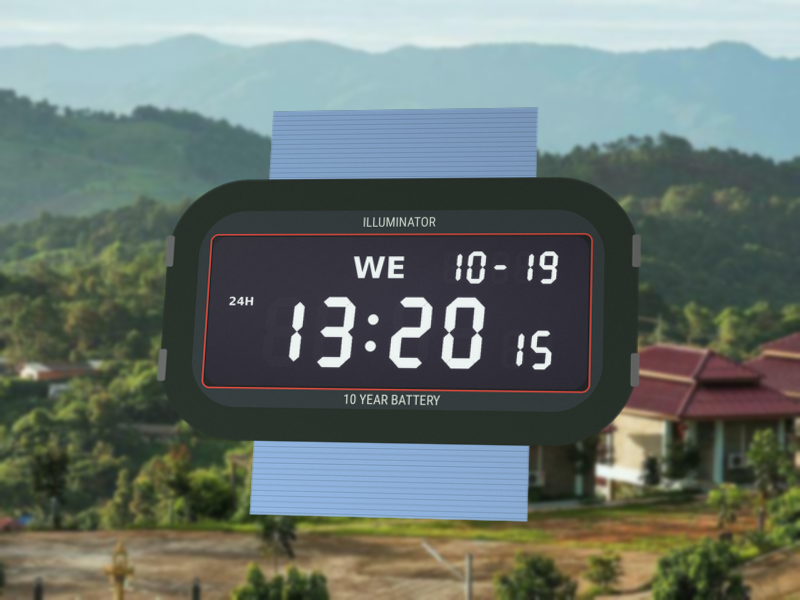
13:20:15
